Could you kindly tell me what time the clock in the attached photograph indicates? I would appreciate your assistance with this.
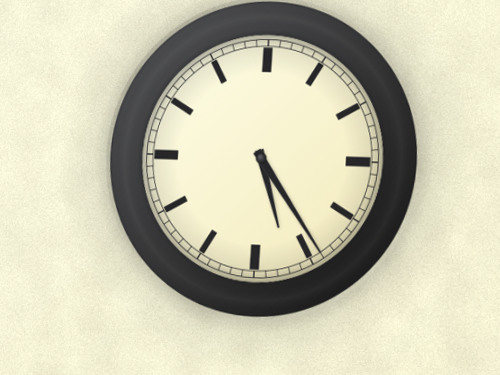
5:24
